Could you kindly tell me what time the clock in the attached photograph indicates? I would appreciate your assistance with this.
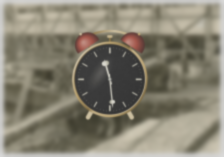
11:29
